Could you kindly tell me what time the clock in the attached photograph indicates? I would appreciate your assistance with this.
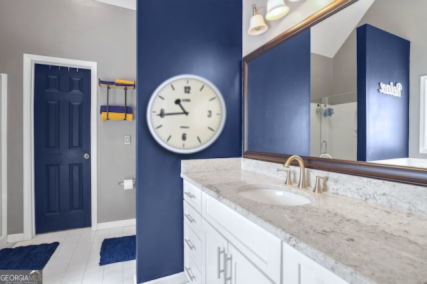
10:44
